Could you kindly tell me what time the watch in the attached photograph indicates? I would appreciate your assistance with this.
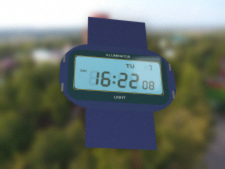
16:22:08
